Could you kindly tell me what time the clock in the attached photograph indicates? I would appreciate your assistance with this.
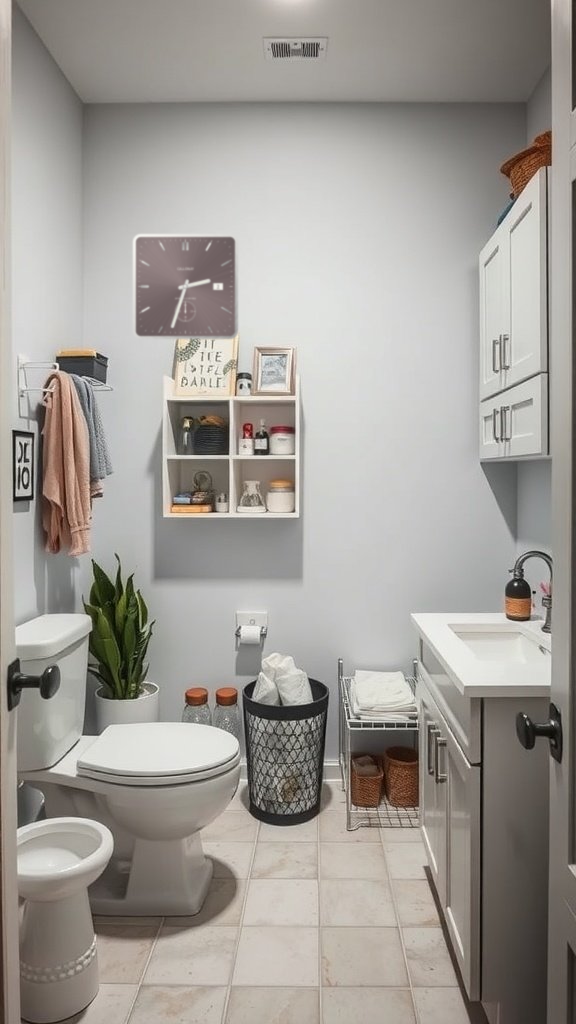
2:33
